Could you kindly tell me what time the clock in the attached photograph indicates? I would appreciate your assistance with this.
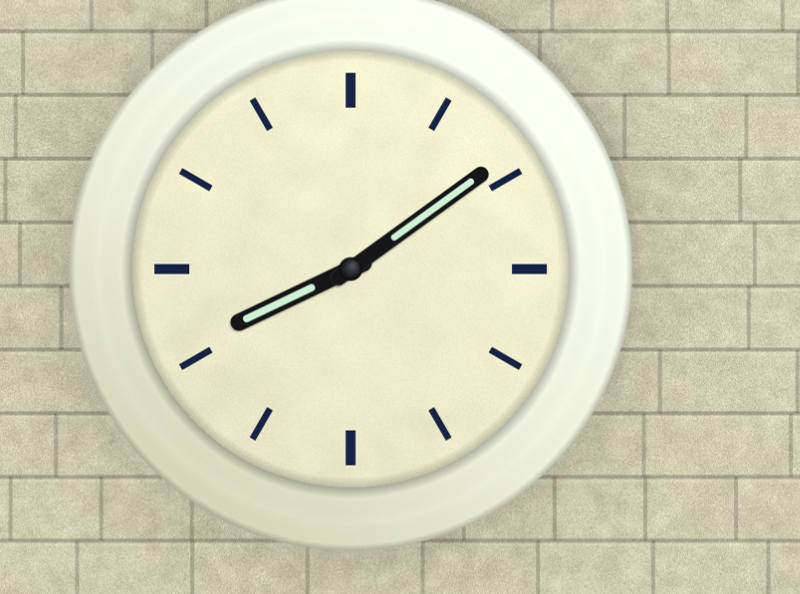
8:09
